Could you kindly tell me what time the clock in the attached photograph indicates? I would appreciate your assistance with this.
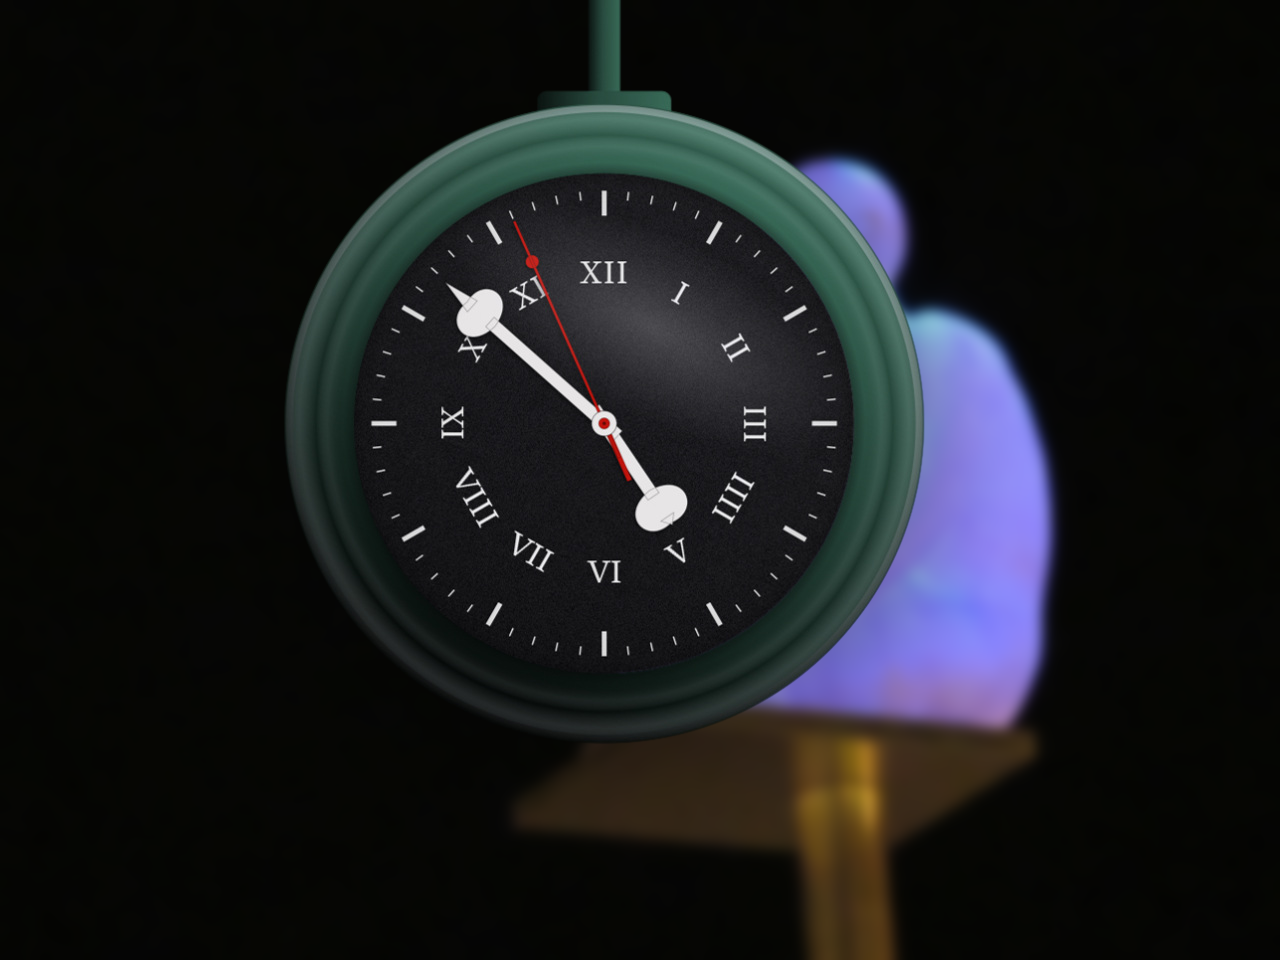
4:51:56
